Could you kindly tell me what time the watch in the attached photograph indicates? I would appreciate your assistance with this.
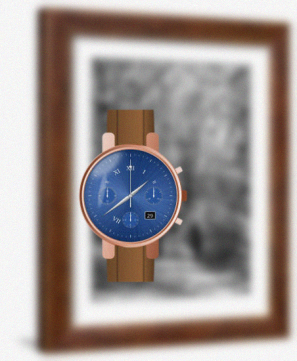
1:39
